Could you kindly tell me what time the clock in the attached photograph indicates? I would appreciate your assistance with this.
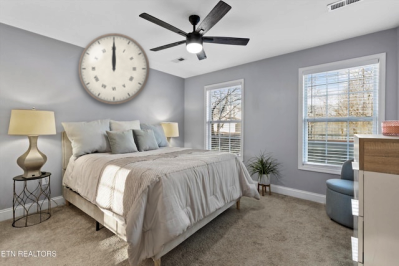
12:00
